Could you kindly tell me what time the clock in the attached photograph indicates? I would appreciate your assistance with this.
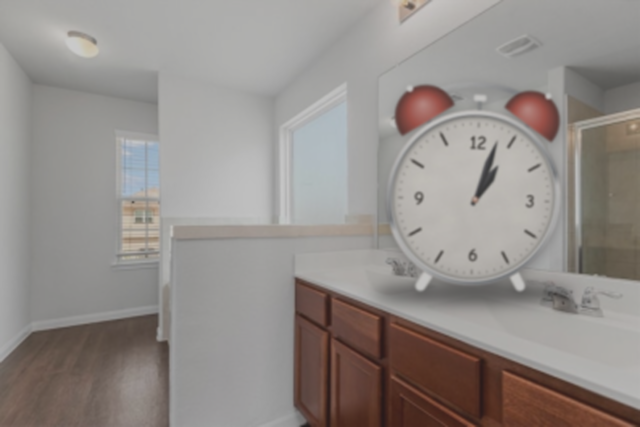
1:03
